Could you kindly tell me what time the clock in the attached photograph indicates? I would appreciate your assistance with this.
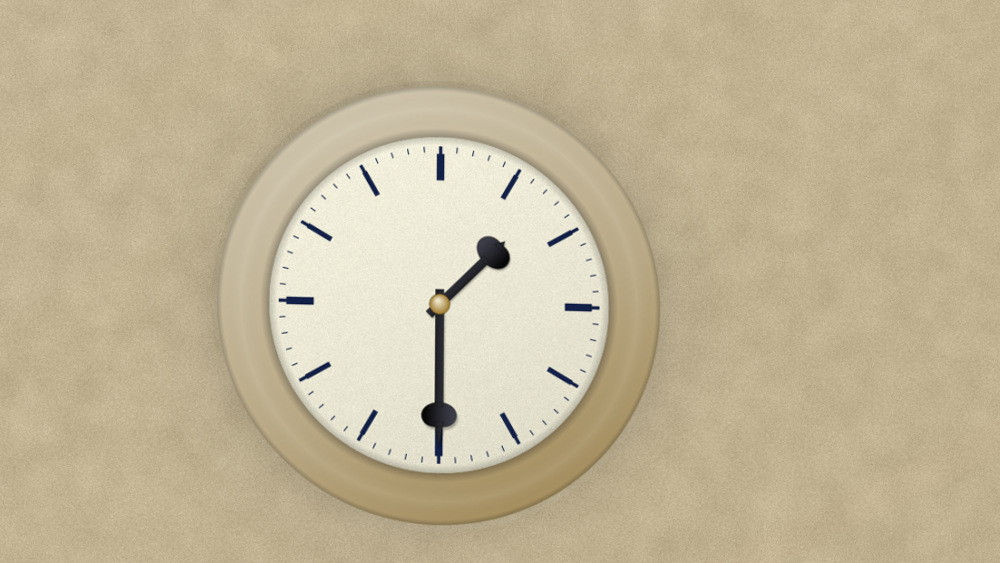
1:30
